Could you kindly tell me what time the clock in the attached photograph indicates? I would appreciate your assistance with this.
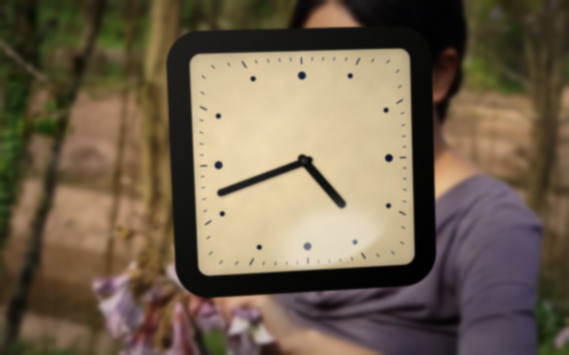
4:42
